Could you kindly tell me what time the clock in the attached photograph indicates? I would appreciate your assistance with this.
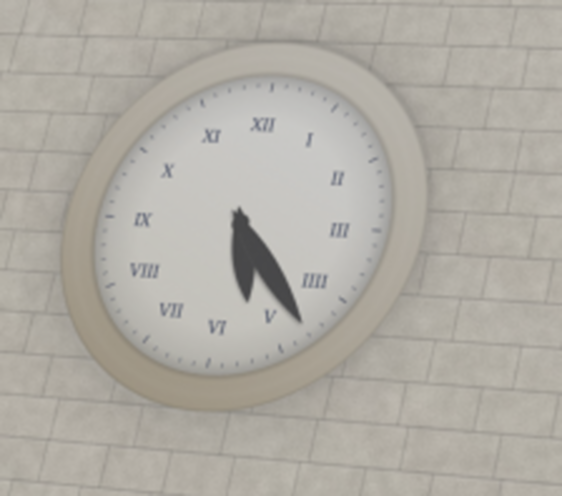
5:23
